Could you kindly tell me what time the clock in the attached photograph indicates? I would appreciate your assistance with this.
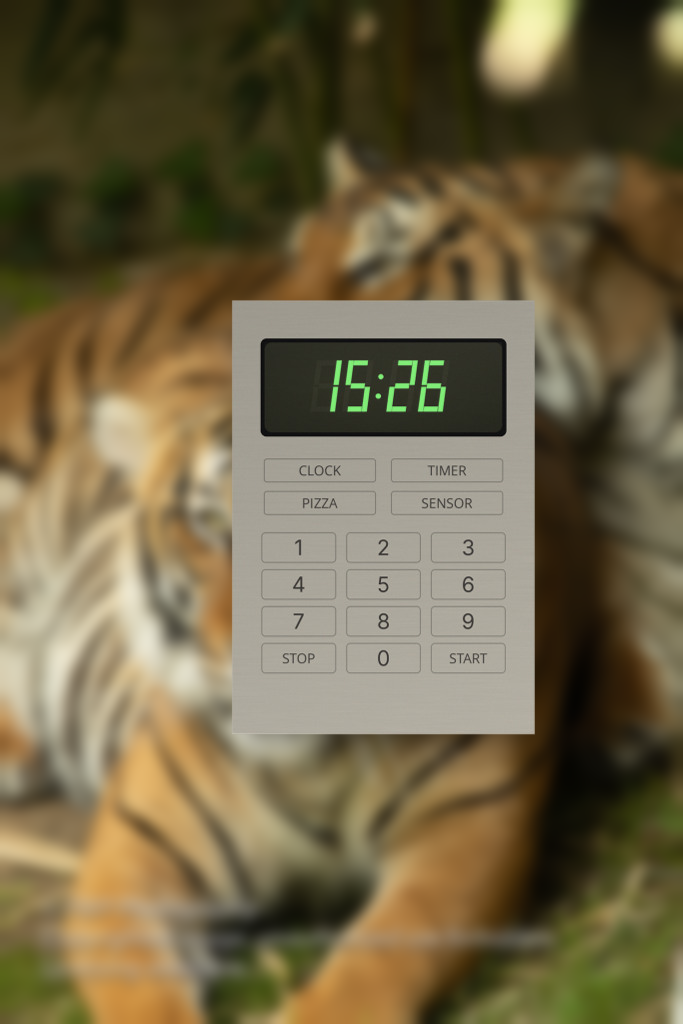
15:26
